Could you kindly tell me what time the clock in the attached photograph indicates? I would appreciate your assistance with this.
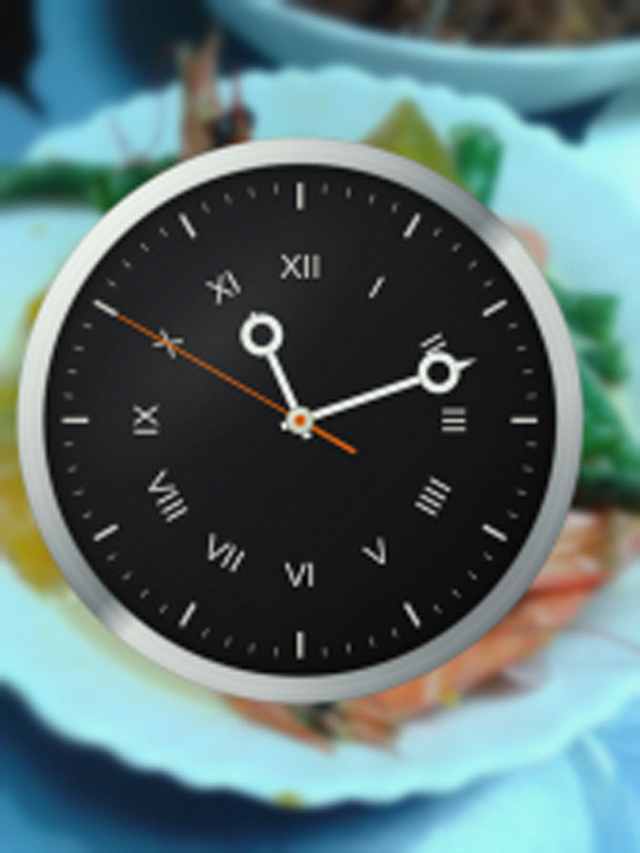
11:11:50
